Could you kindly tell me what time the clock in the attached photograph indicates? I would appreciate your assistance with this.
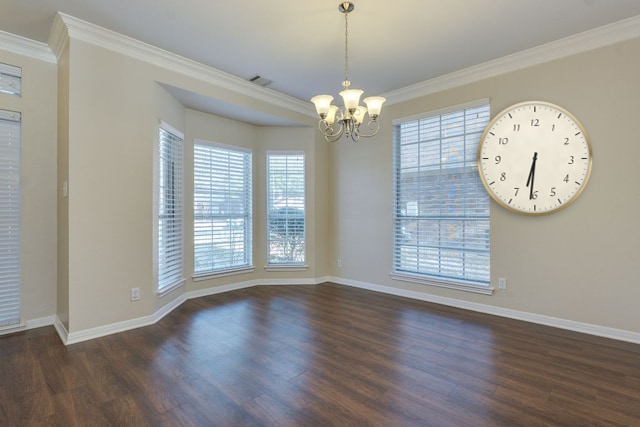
6:31
